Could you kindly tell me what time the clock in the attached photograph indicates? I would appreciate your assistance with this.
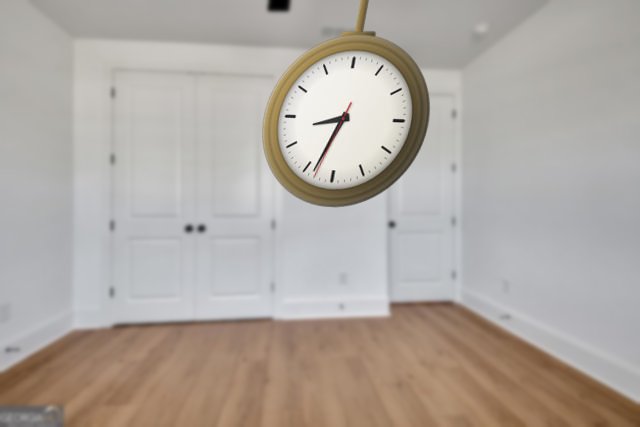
8:33:33
